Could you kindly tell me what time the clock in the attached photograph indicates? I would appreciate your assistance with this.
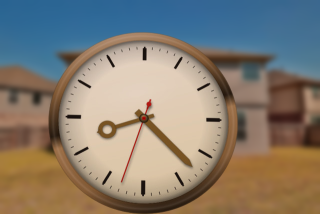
8:22:33
